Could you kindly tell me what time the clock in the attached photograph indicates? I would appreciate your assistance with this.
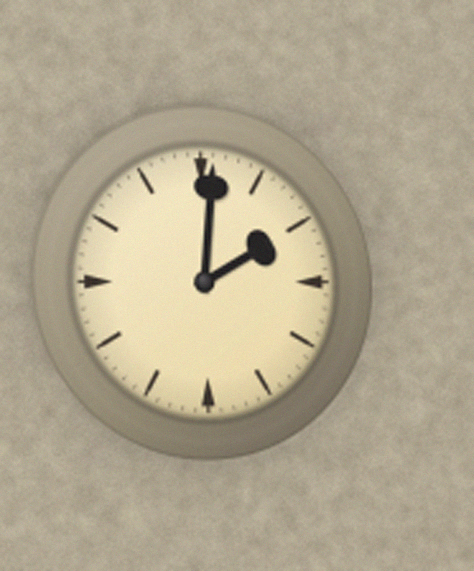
2:01
